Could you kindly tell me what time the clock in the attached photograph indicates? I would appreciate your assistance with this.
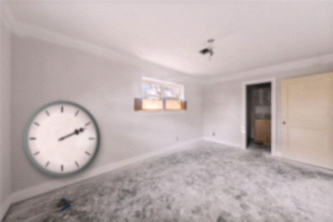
2:11
